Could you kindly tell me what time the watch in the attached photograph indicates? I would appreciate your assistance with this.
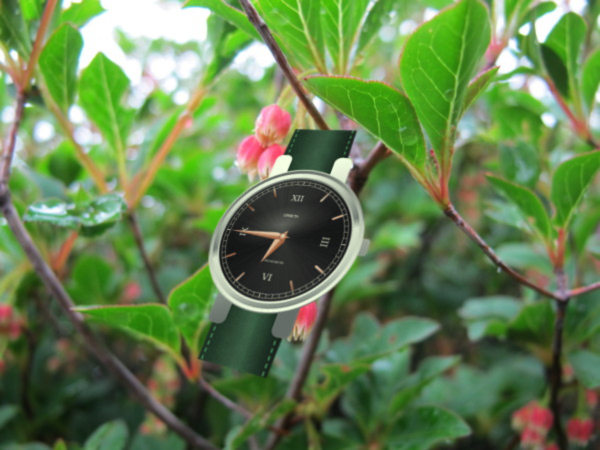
6:45
